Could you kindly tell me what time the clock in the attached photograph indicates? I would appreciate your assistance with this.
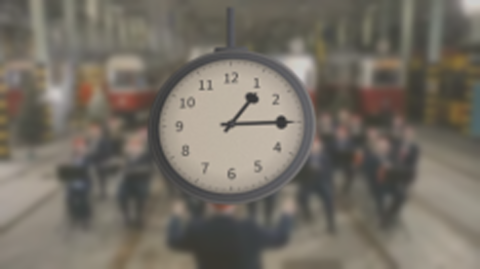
1:15
